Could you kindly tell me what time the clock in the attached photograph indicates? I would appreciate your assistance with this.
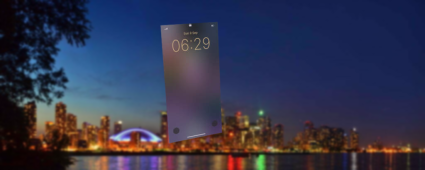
6:29
